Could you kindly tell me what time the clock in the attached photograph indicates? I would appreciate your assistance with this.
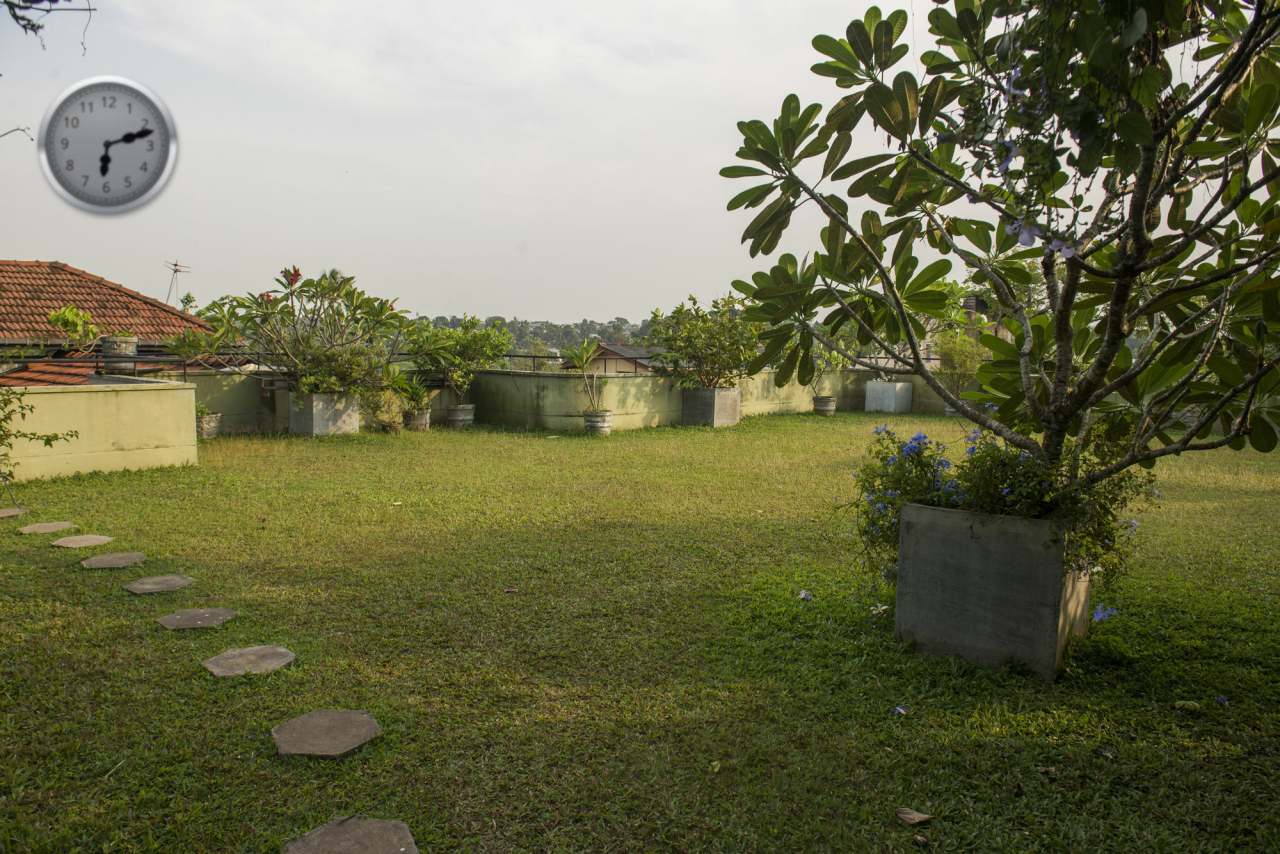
6:12
